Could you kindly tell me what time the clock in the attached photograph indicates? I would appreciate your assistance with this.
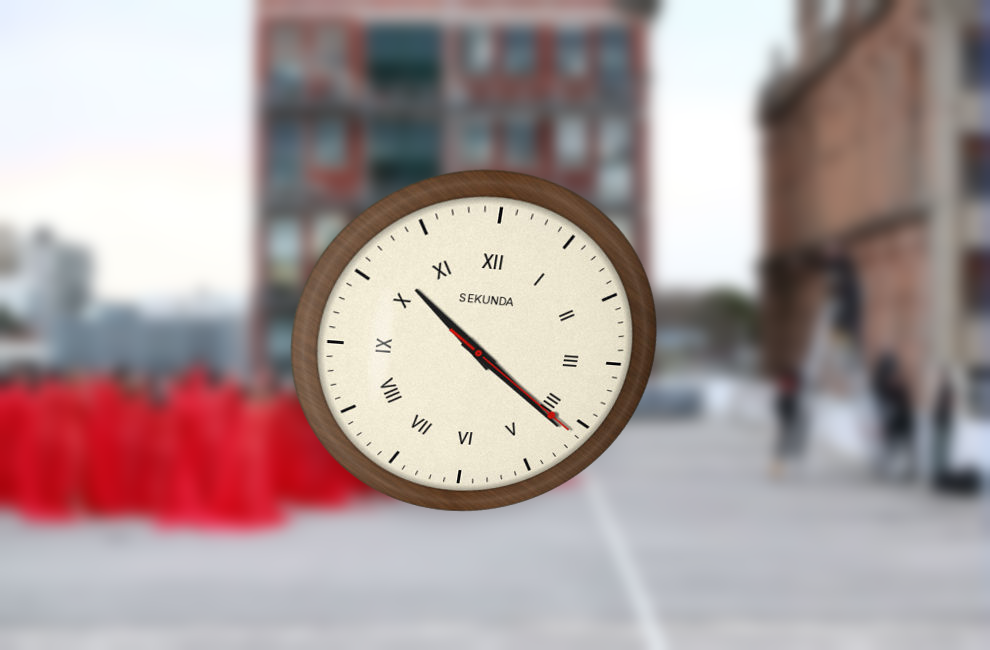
10:21:21
